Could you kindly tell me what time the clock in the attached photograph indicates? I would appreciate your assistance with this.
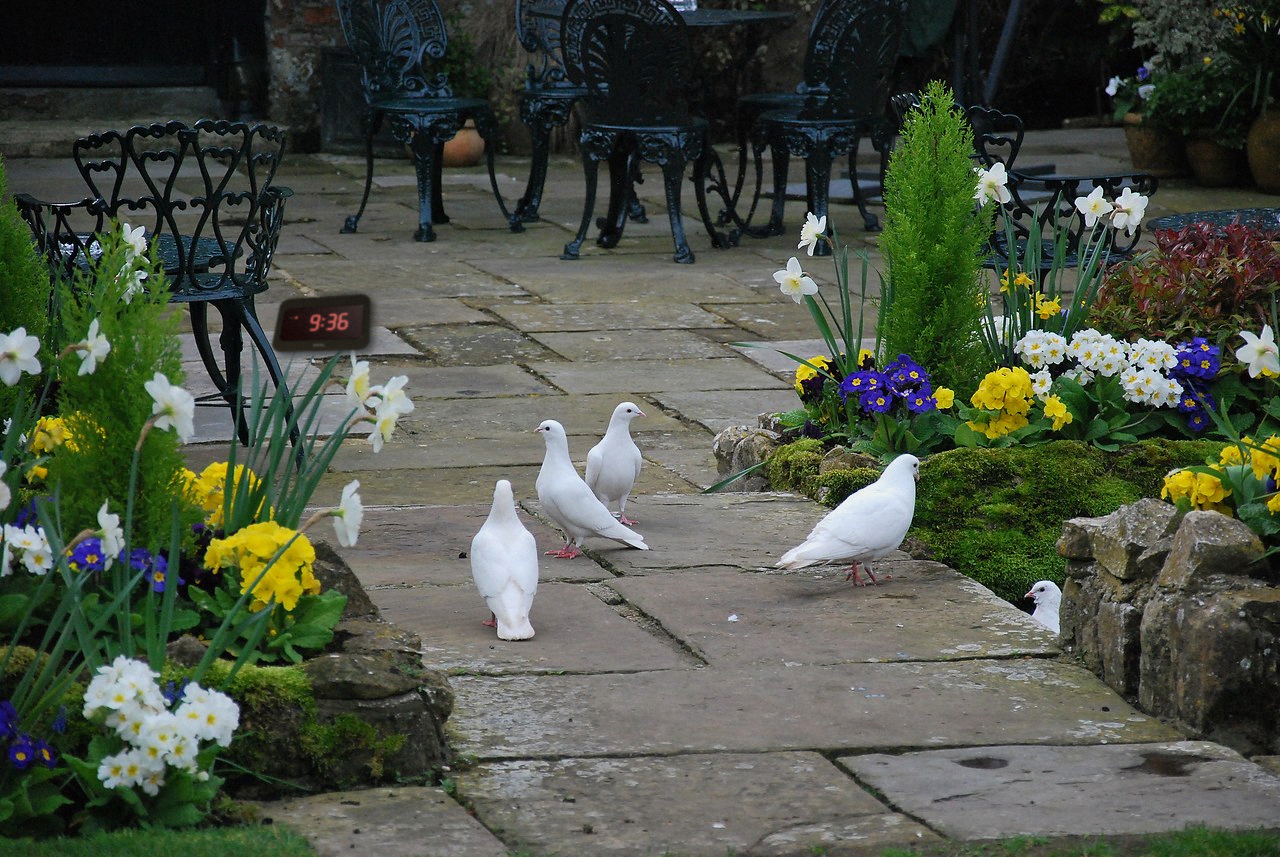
9:36
